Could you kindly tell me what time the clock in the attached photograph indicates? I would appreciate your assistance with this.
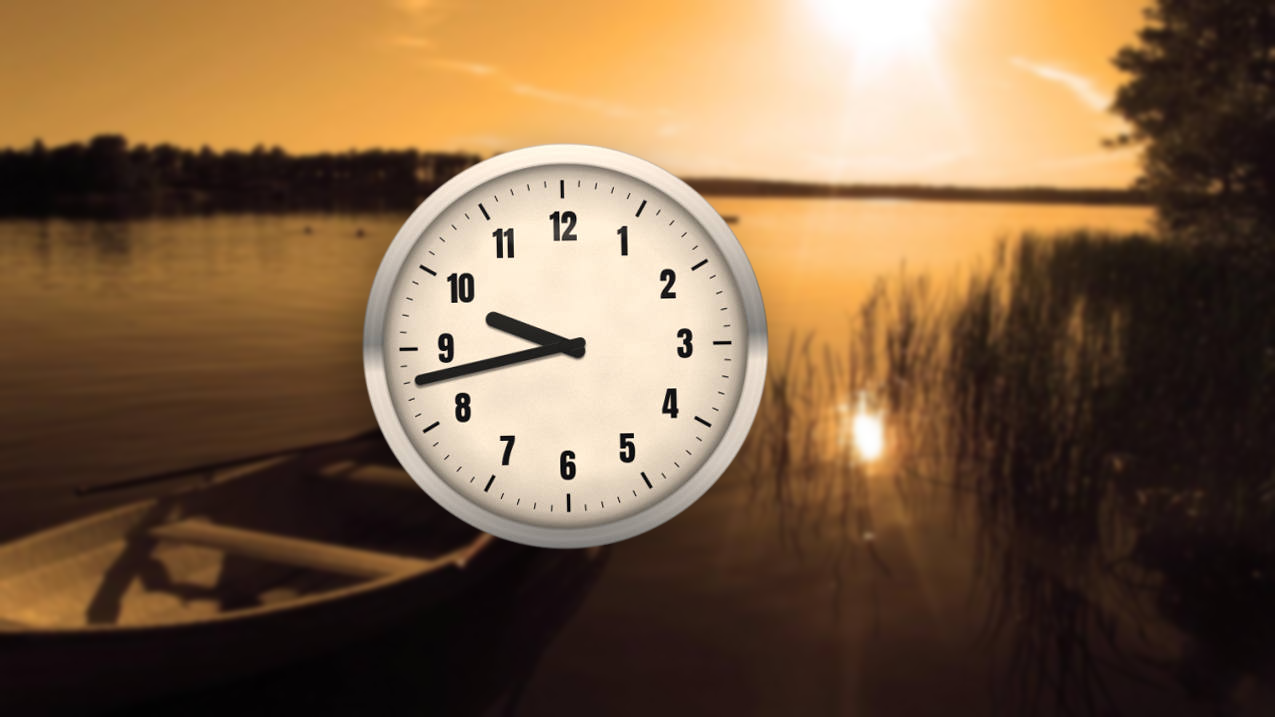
9:43
